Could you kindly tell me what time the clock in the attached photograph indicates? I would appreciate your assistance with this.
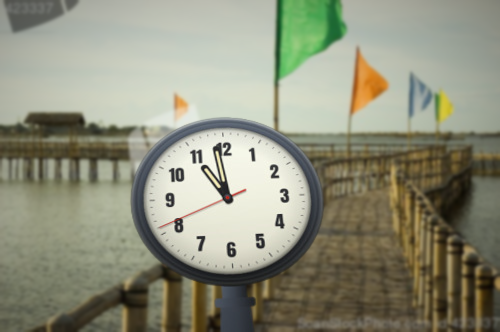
10:58:41
